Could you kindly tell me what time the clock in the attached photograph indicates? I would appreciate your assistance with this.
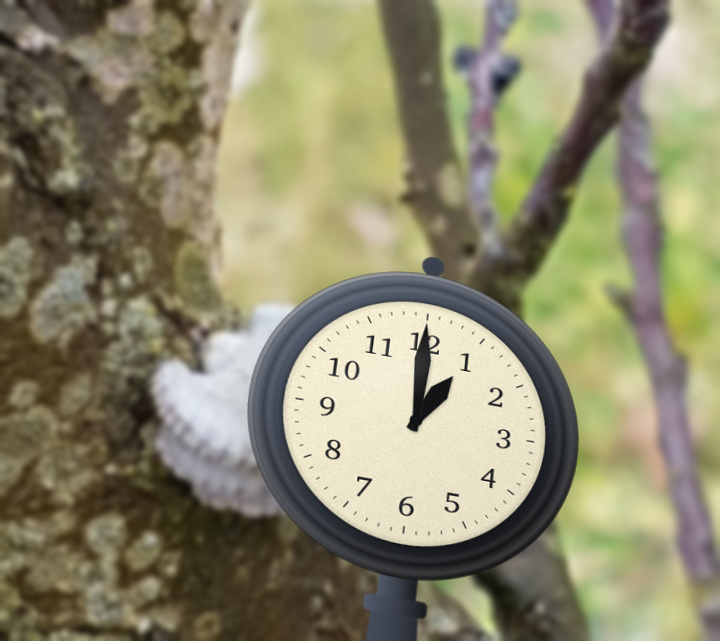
1:00
